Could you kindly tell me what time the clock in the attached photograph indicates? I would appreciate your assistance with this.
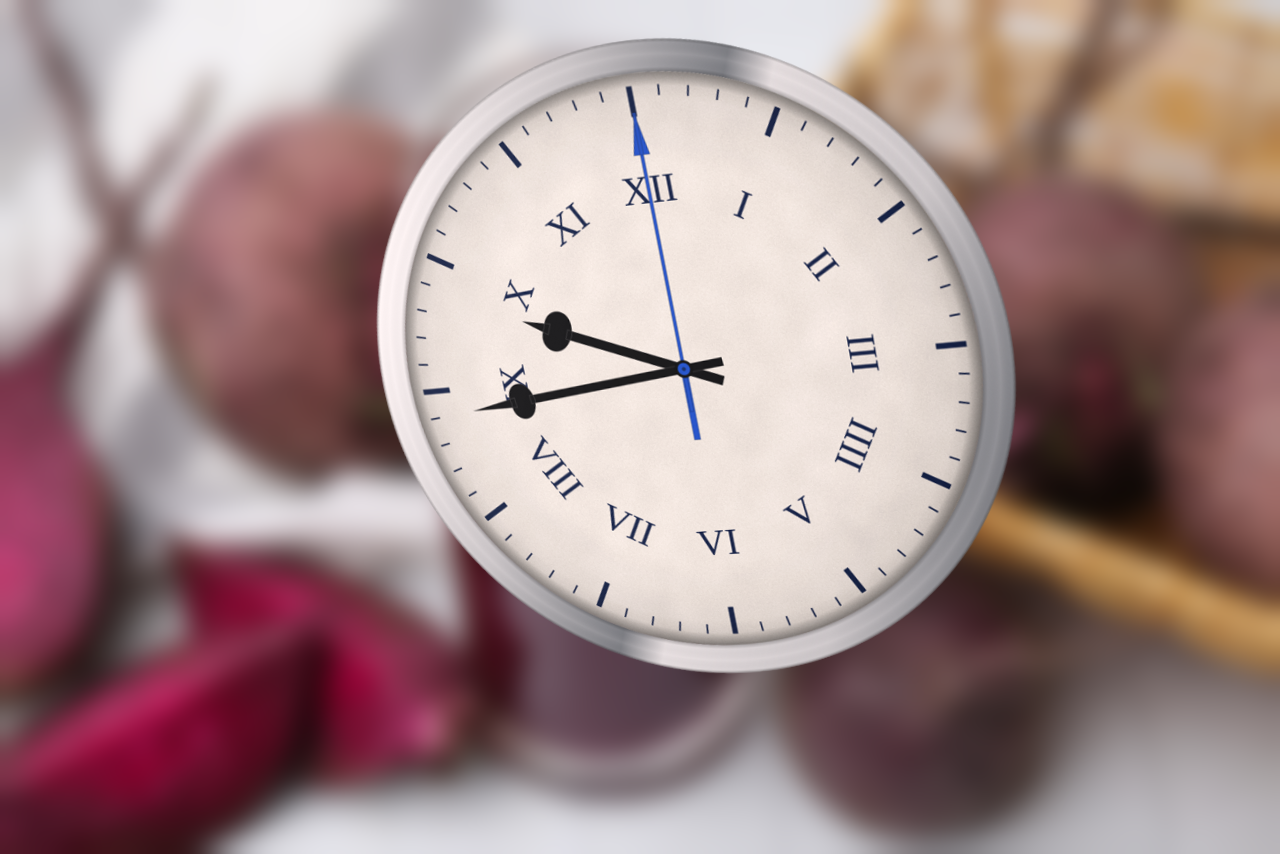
9:44:00
